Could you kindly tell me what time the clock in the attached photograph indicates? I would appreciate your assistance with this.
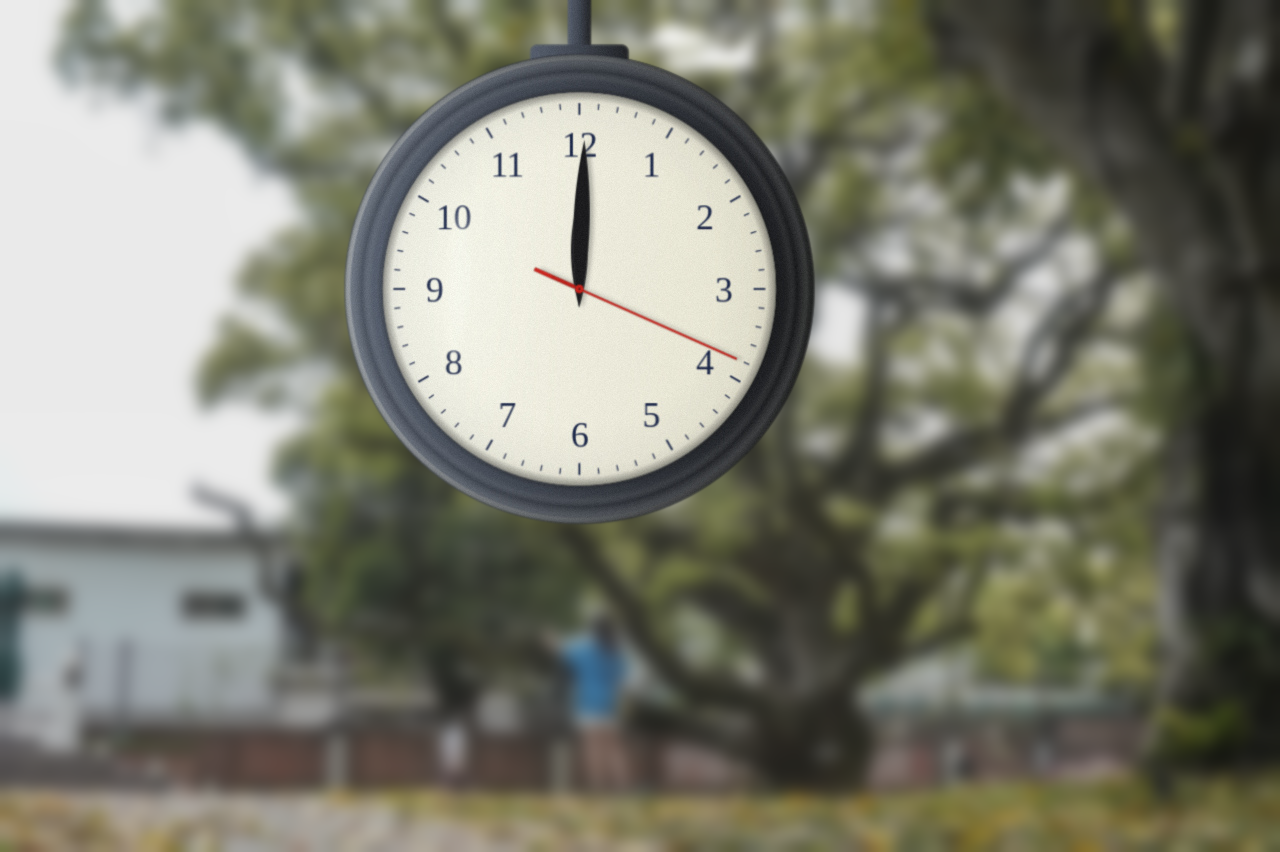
12:00:19
